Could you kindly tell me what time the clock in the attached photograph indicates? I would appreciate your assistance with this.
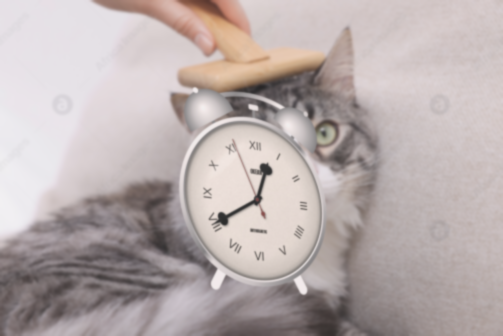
12:39:56
